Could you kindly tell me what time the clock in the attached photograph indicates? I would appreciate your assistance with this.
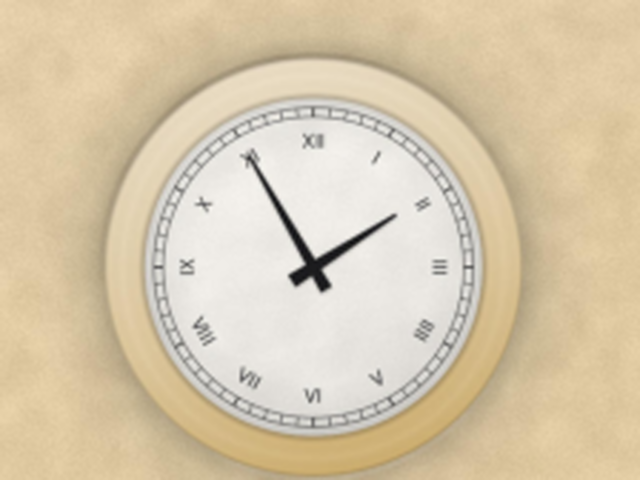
1:55
